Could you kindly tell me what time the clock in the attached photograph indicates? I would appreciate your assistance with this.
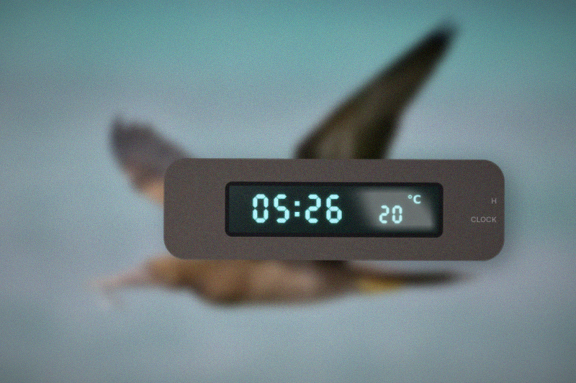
5:26
